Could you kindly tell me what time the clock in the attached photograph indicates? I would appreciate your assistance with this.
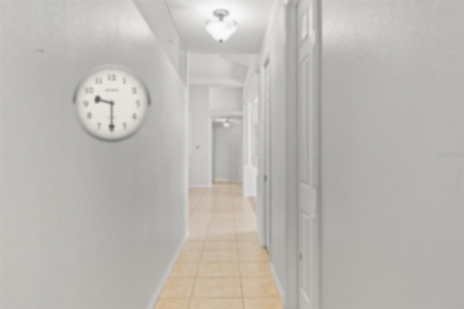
9:30
